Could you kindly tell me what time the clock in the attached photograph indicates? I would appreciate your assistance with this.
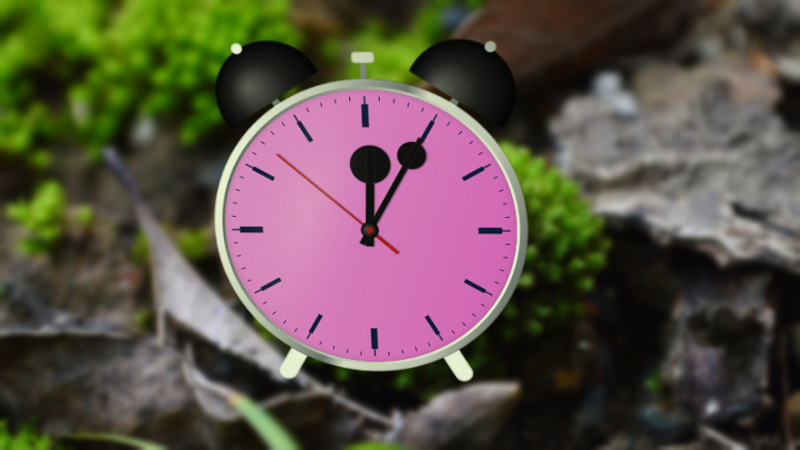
12:04:52
